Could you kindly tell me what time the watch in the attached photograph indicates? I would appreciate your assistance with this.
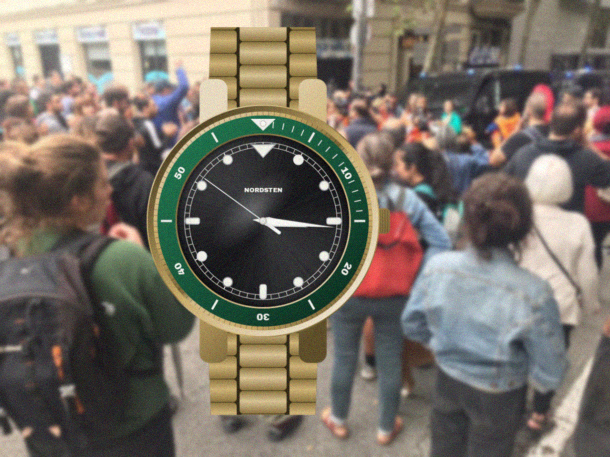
3:15:51
